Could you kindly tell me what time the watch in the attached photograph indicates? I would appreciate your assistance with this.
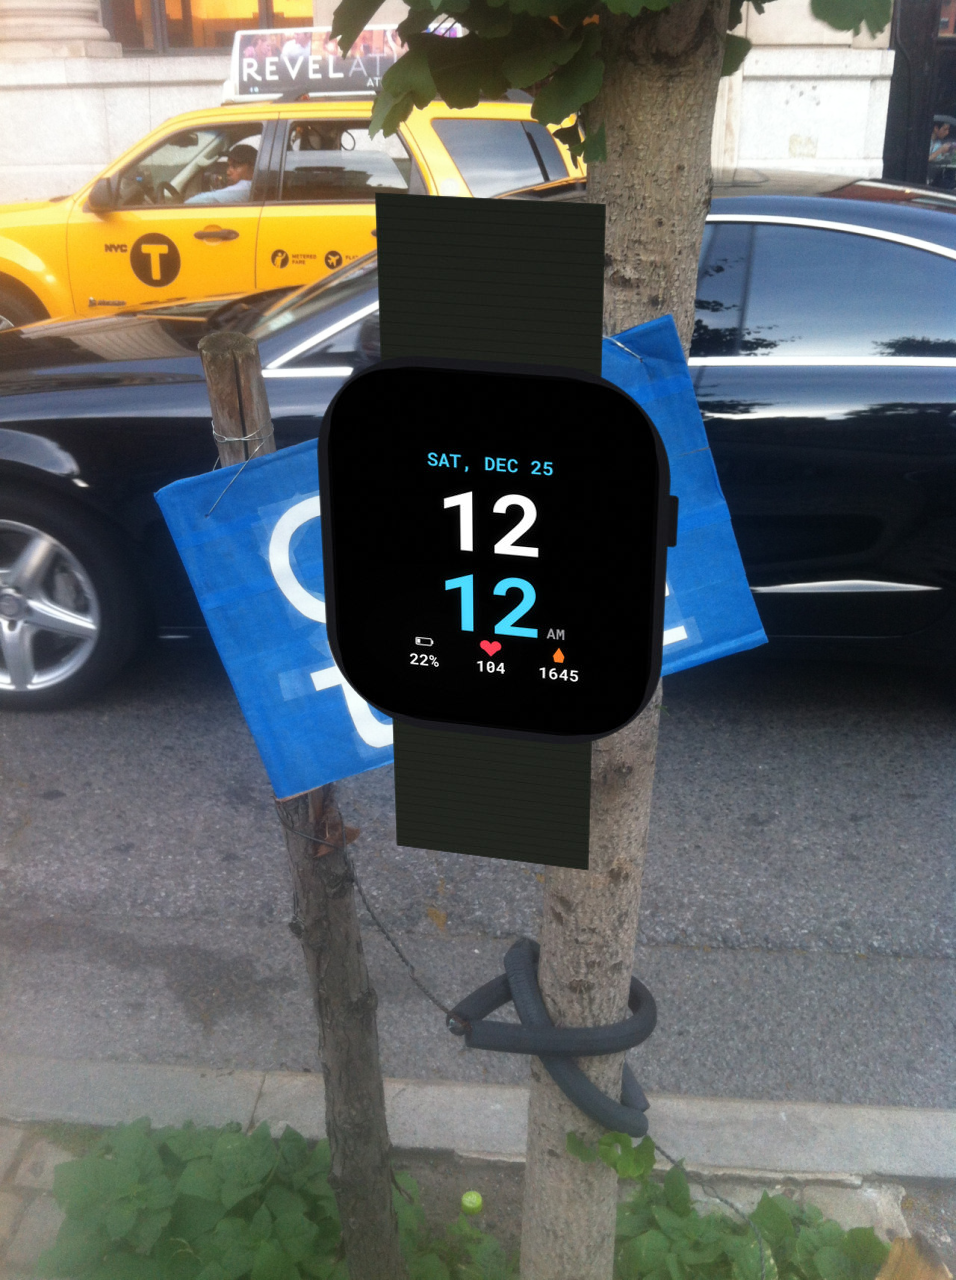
12:12
